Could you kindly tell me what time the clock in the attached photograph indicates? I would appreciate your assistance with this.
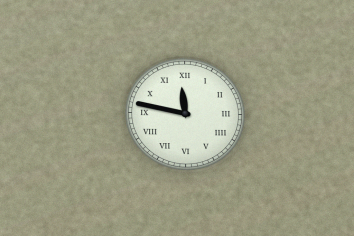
11:47
